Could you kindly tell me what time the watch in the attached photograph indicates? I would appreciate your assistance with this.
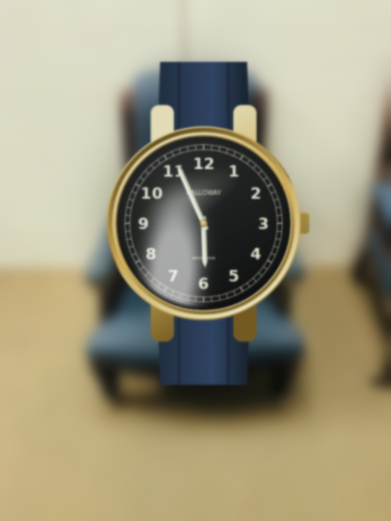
5:56
